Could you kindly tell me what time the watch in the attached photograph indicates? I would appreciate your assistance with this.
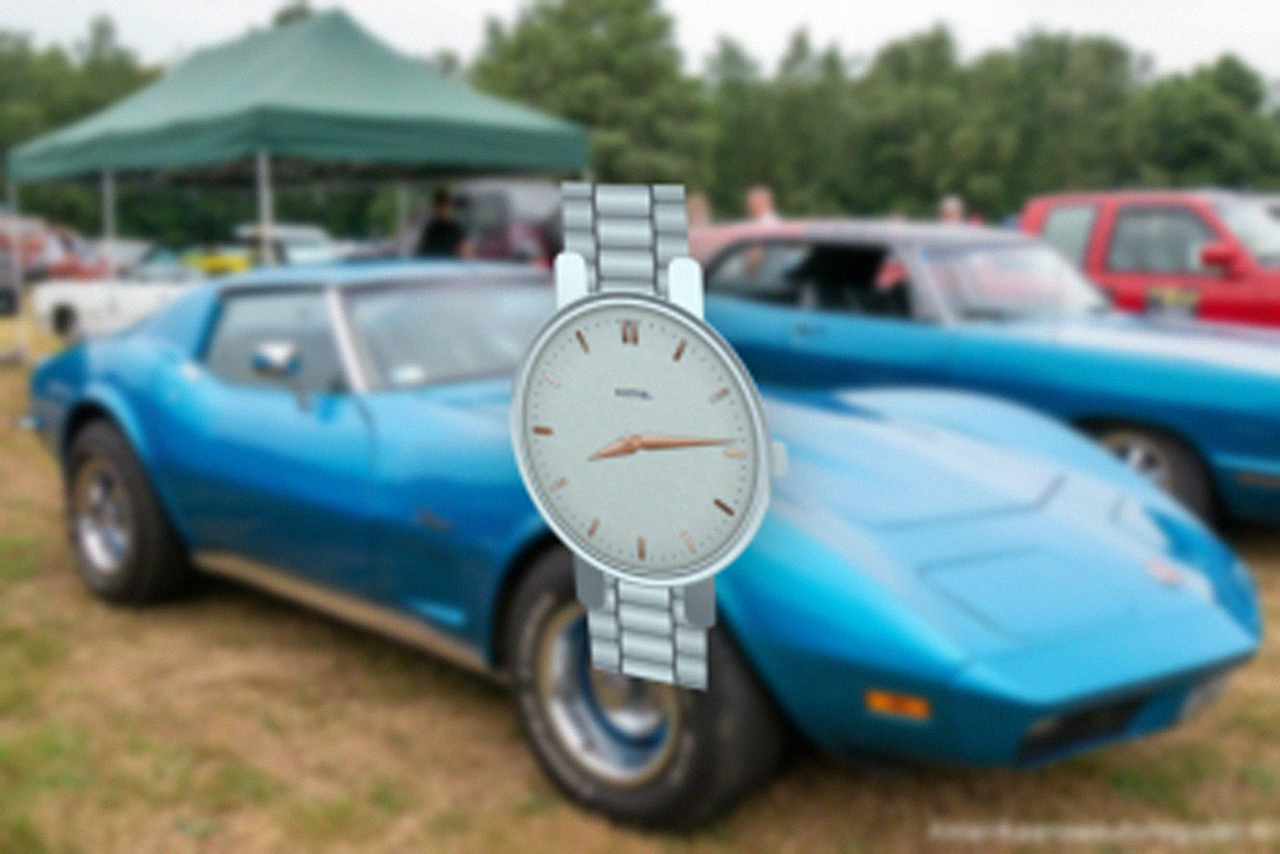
8:14
